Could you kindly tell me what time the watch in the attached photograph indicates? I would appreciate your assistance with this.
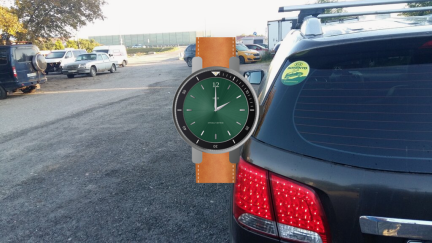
2:00
